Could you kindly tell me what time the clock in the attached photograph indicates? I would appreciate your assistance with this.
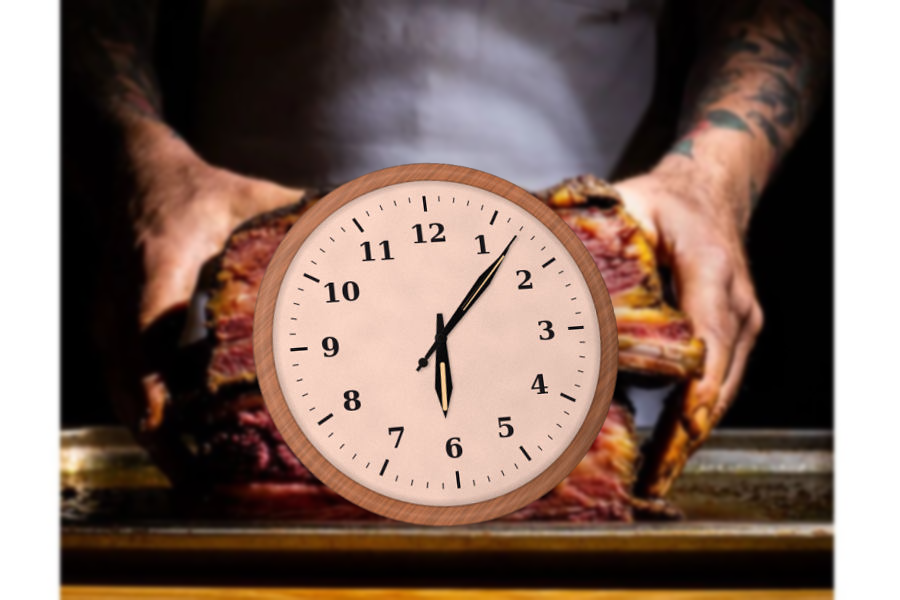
6:07:07
